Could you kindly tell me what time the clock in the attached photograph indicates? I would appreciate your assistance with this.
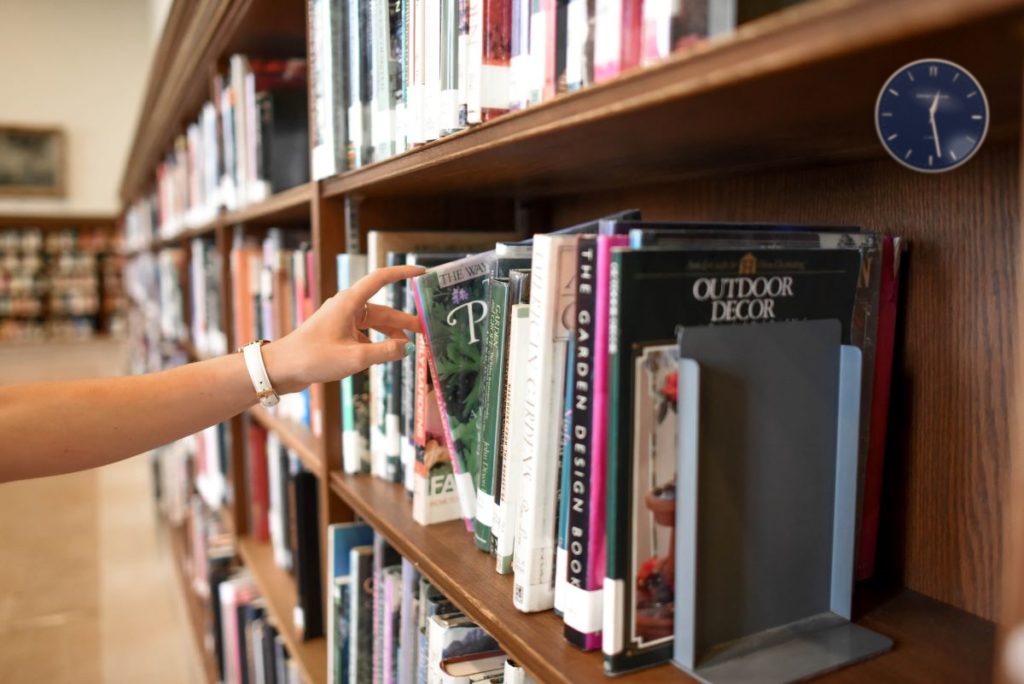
12:28
